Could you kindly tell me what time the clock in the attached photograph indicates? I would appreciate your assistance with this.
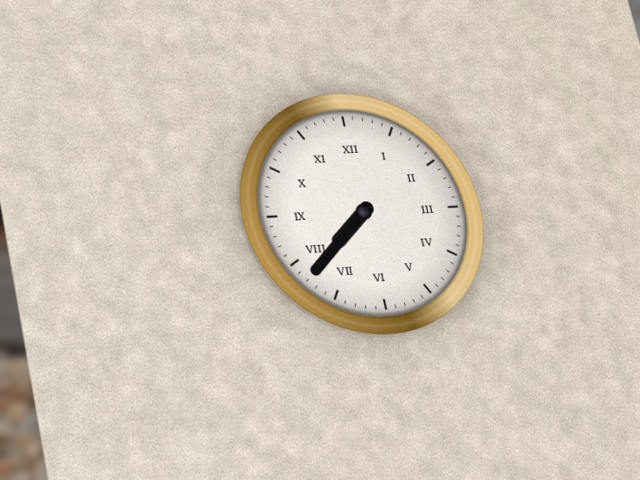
7:38
